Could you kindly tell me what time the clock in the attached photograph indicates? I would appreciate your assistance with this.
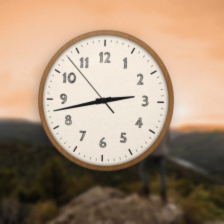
2:42:53
